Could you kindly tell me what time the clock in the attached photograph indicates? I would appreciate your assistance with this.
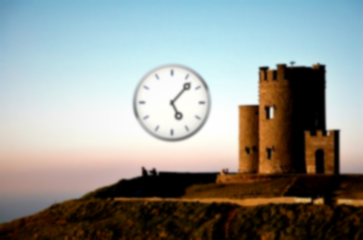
5:07
